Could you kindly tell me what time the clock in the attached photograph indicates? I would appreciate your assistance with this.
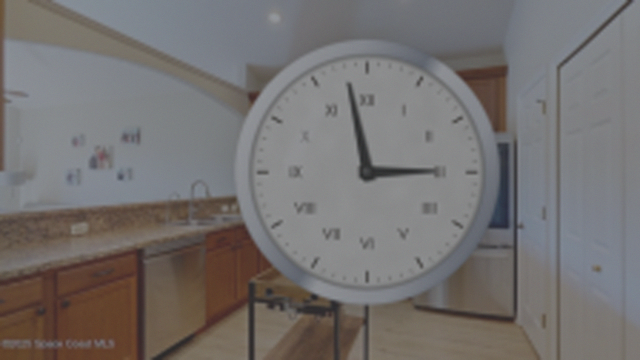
2:58
